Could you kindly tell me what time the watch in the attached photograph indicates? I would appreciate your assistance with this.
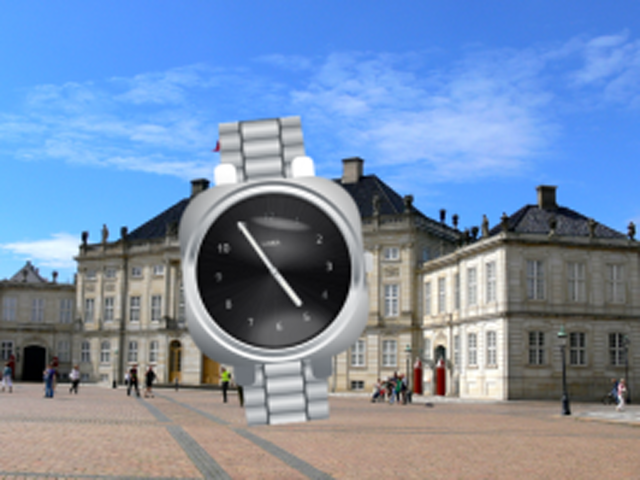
4:55
